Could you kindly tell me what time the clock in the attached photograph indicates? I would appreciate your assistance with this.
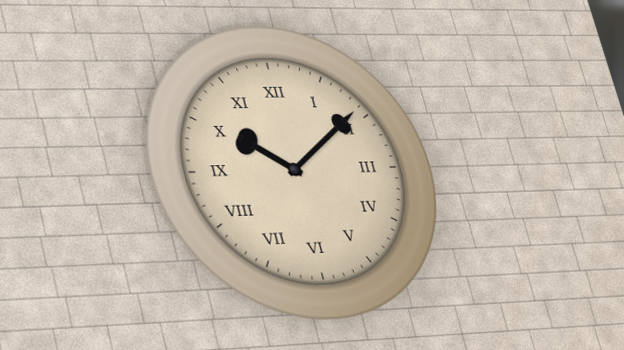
10:09
